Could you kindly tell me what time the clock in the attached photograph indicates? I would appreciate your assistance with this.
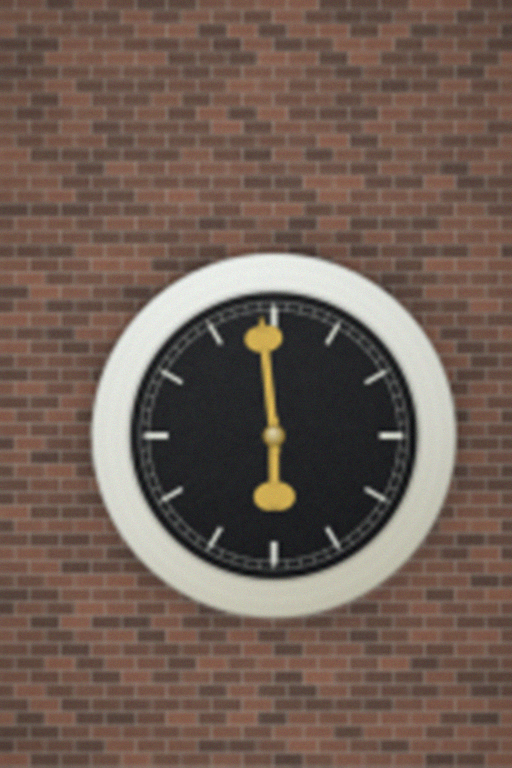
5:59
